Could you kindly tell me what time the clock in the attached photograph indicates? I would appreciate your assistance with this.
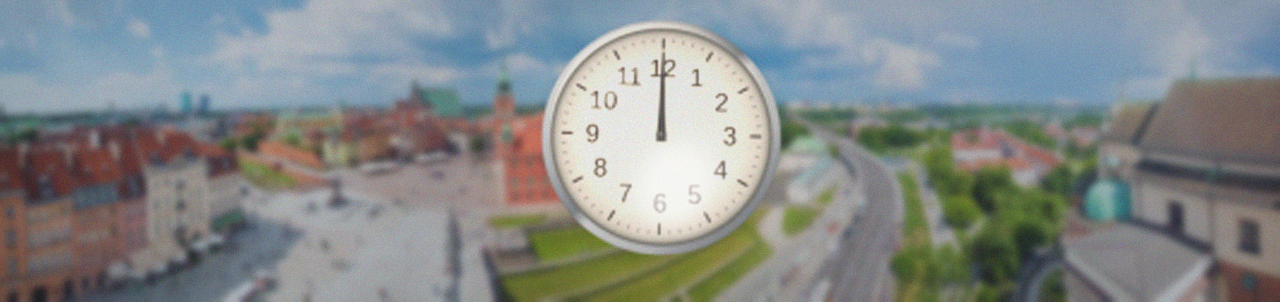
12:00
